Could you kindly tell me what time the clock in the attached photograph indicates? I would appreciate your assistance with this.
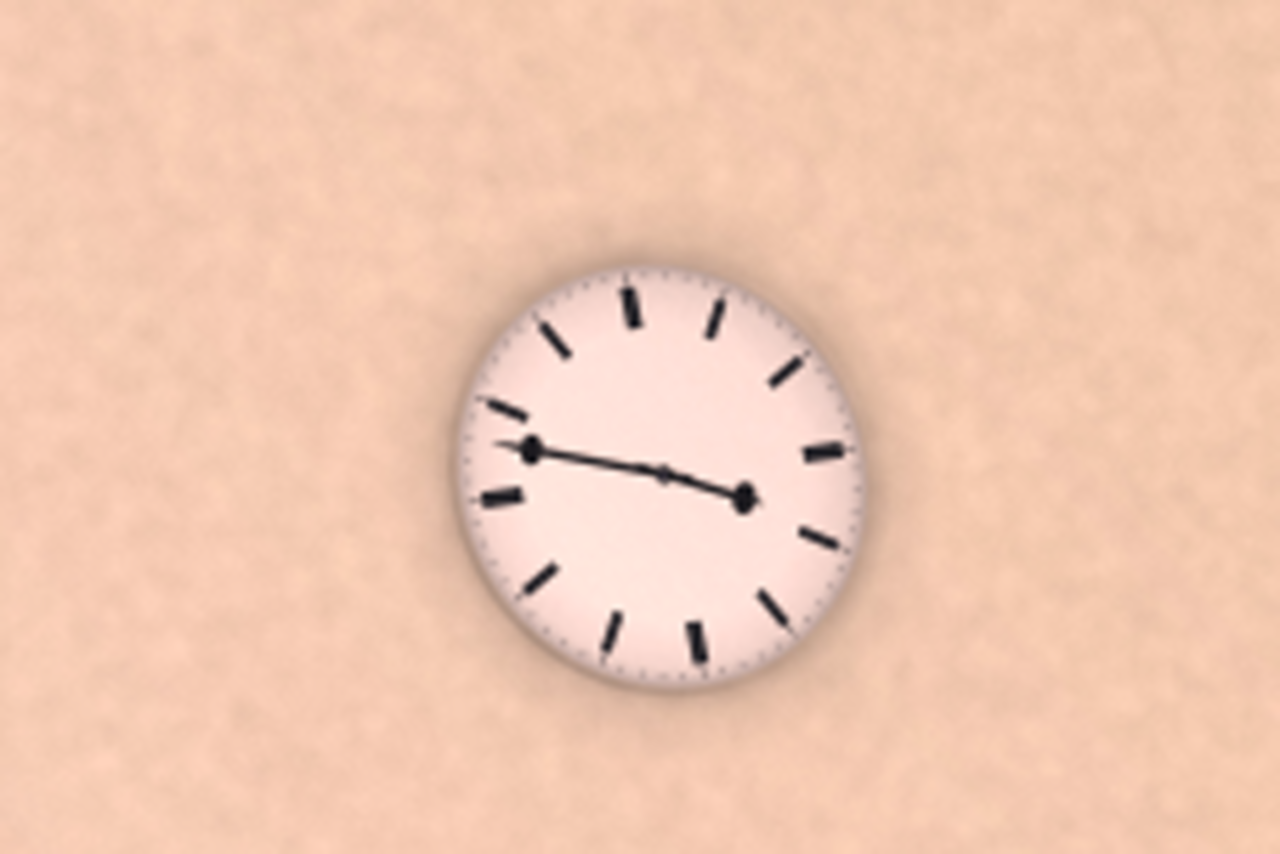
3:48
